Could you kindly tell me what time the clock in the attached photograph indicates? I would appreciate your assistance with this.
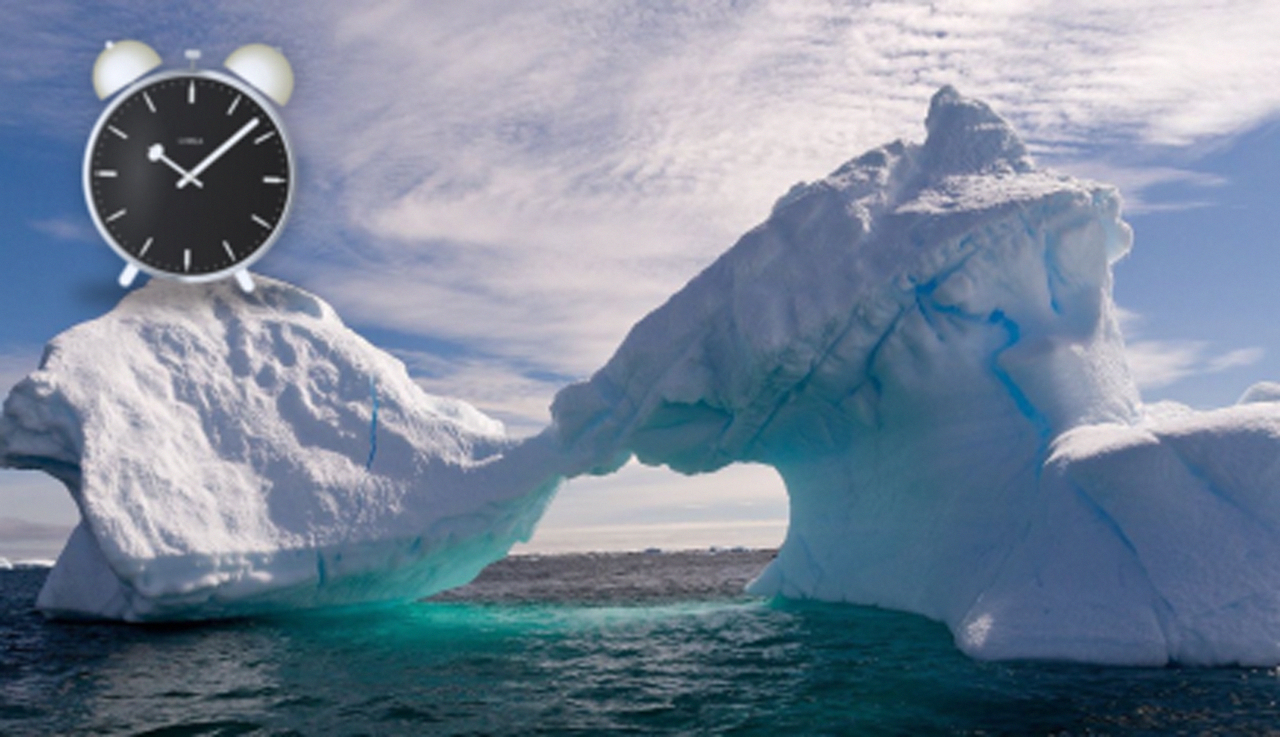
10:08
